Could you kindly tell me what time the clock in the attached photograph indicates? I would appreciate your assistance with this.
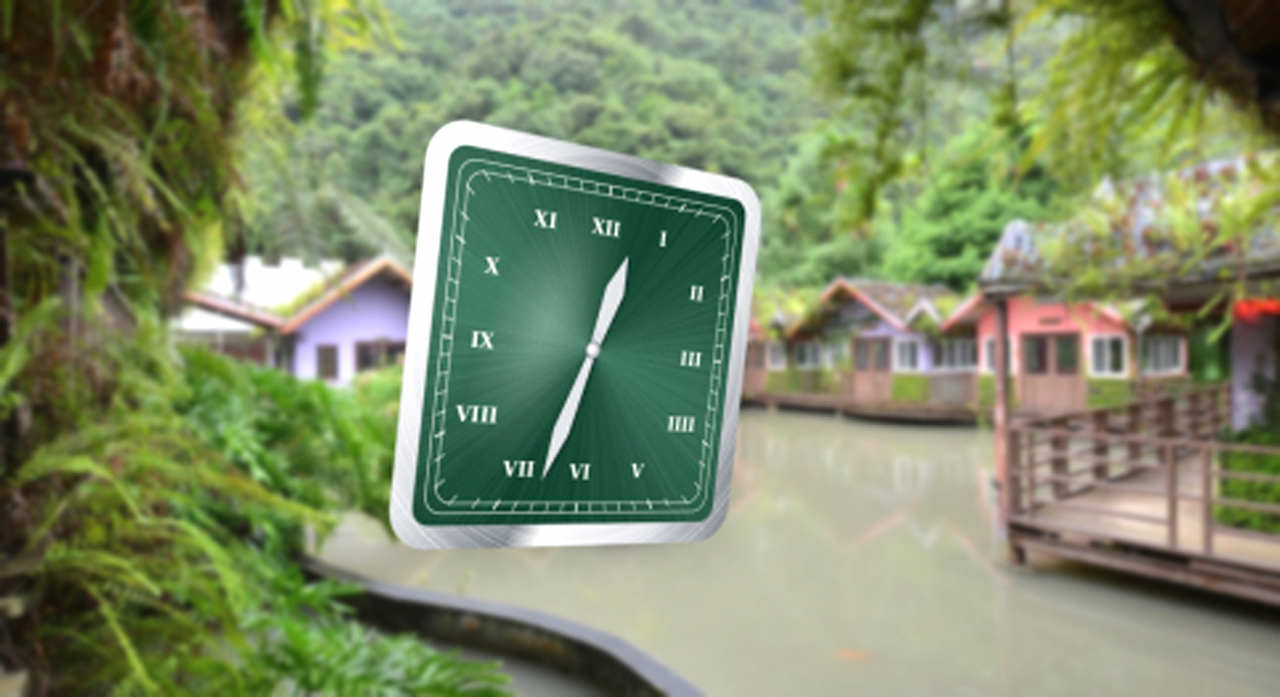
12:33
